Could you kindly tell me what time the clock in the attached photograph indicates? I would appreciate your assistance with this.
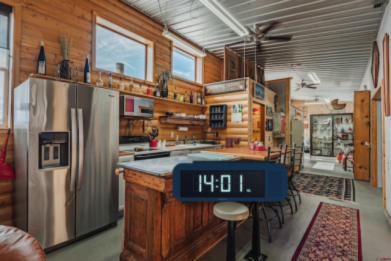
14:01
